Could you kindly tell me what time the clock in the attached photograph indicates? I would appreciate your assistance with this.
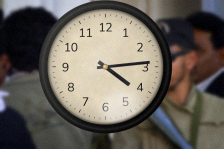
4:14
